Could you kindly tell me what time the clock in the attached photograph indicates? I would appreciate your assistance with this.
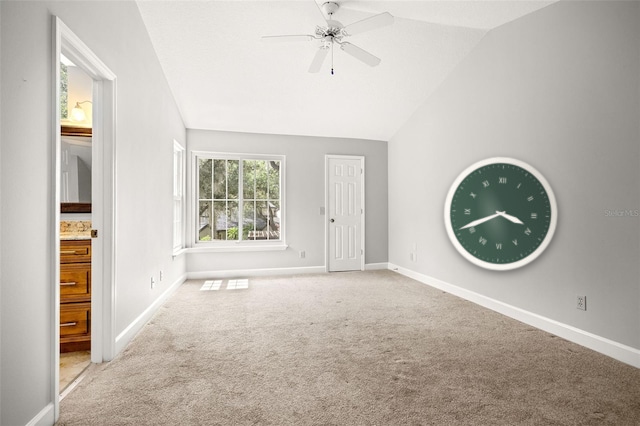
3:41
